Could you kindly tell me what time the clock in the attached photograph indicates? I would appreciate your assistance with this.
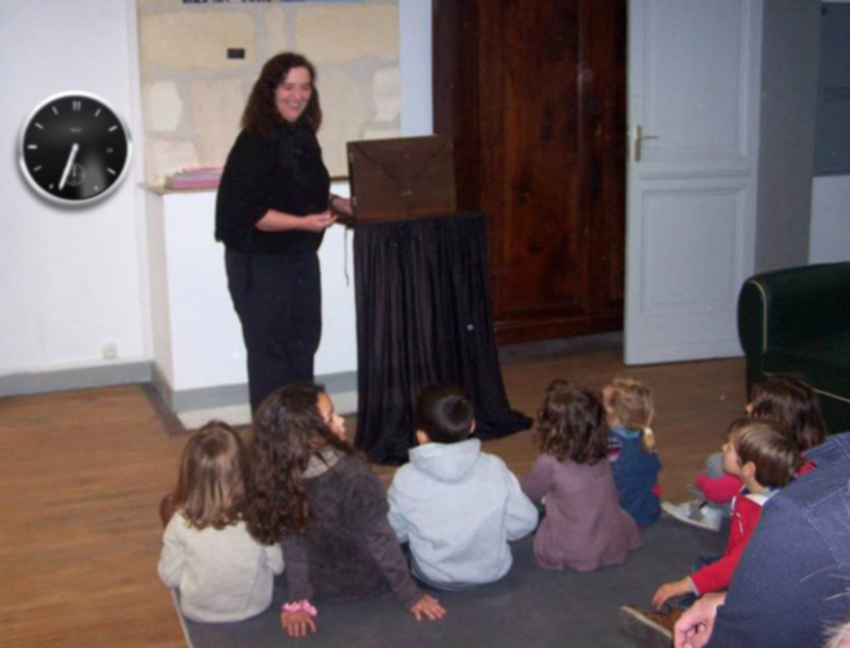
6:33
